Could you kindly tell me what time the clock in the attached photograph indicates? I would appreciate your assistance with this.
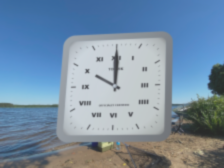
10:00
